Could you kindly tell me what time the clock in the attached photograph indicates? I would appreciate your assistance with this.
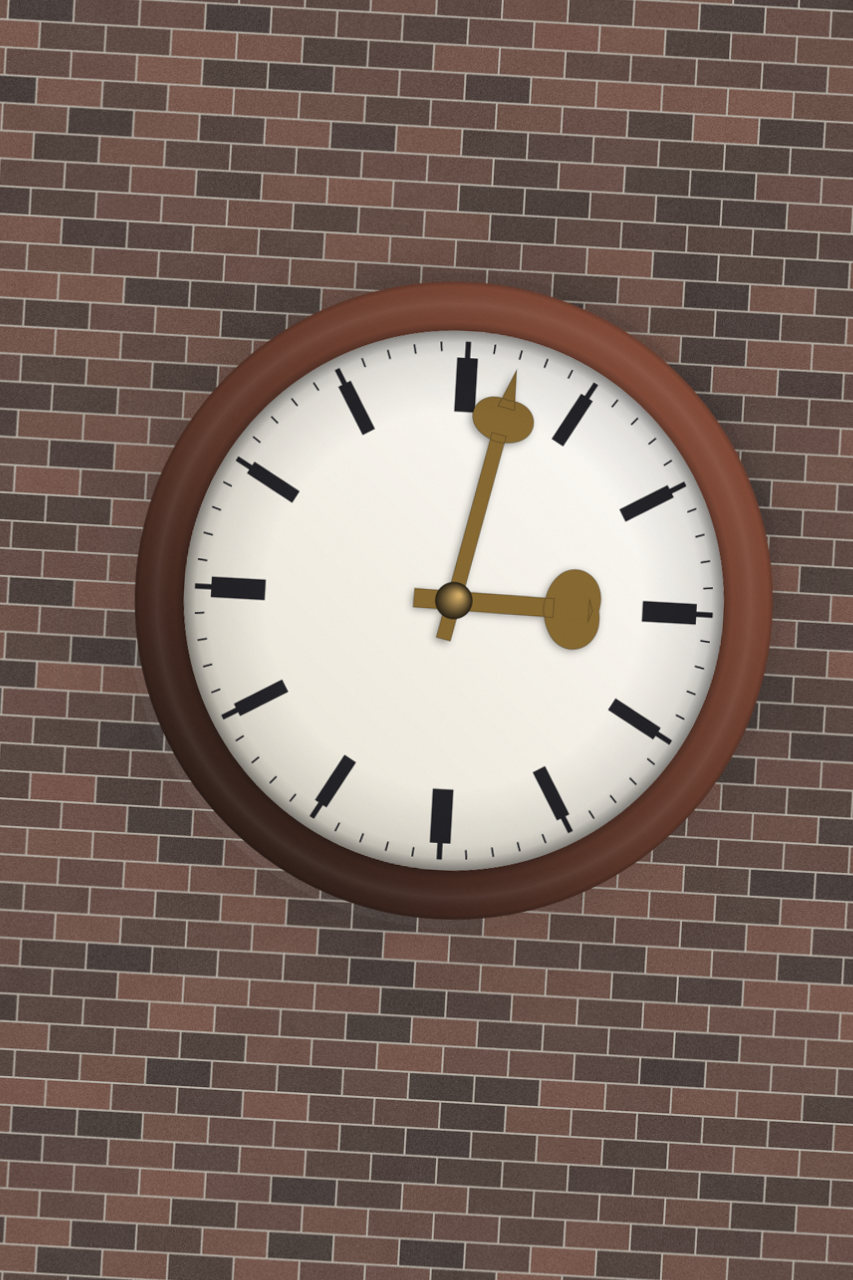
3:02
